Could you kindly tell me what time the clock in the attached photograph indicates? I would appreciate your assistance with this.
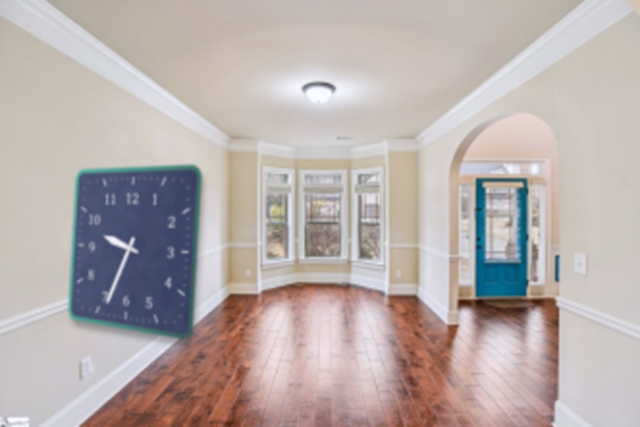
9:34
